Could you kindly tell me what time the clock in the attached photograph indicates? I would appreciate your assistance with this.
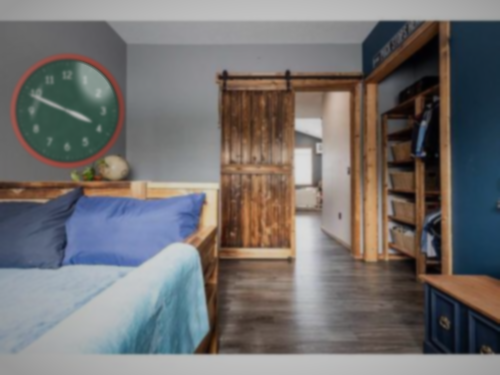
3:49
